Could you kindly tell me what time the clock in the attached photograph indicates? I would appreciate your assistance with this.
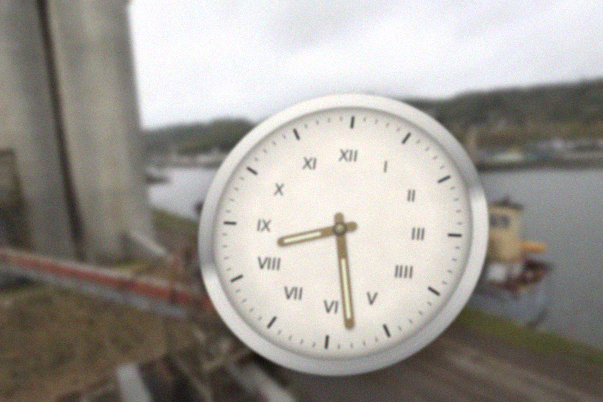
8:28
